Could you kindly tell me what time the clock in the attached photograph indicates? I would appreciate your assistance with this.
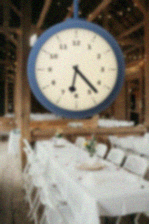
6:23
